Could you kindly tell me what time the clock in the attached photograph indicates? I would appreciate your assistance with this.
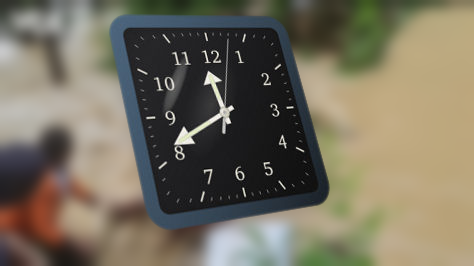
11:41:03
